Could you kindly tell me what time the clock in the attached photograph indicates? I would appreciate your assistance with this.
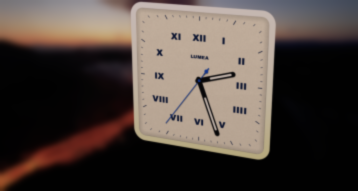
2:26:36
